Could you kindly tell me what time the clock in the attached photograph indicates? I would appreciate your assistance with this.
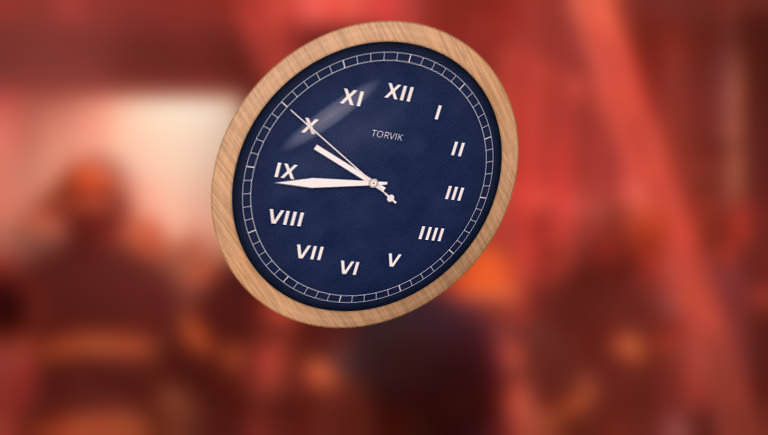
9:43:50
